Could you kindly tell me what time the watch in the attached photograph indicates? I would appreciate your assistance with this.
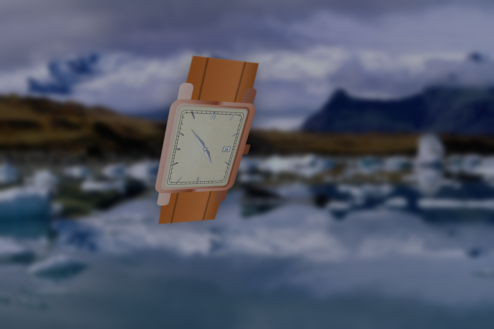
4:53
